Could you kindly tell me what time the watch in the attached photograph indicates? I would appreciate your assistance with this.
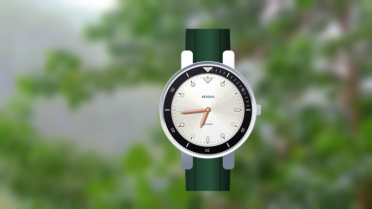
6:44
